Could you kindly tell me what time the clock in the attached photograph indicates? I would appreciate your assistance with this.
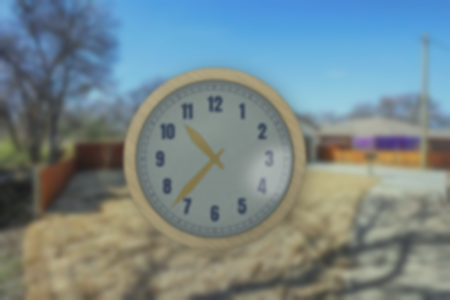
10:37
